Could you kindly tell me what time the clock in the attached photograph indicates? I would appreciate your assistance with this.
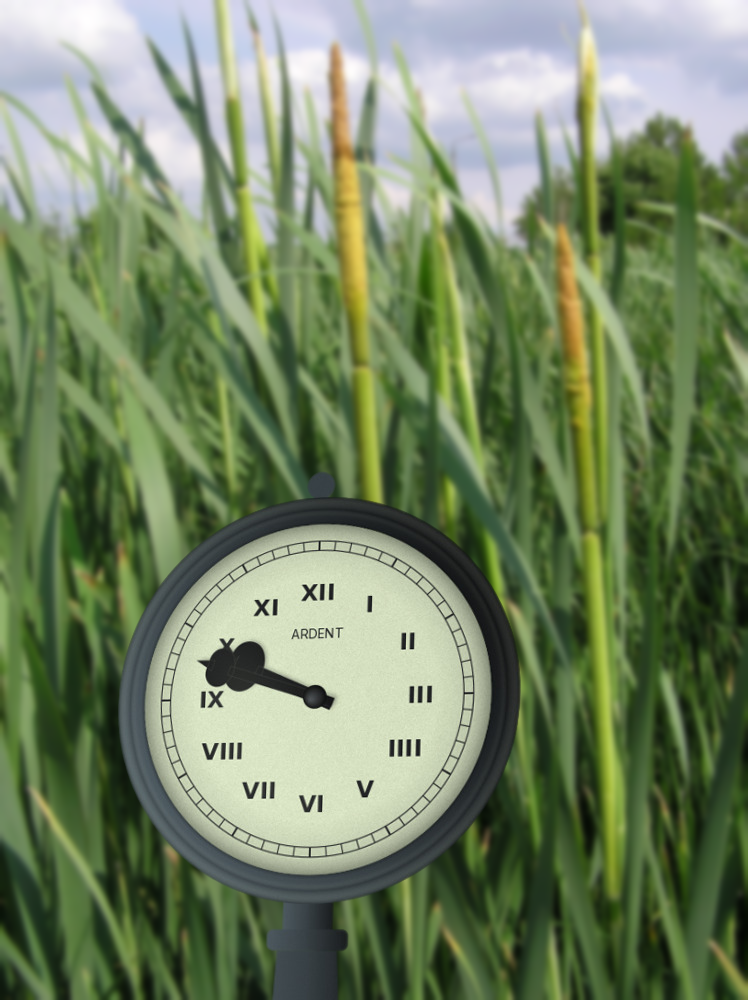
9:48
